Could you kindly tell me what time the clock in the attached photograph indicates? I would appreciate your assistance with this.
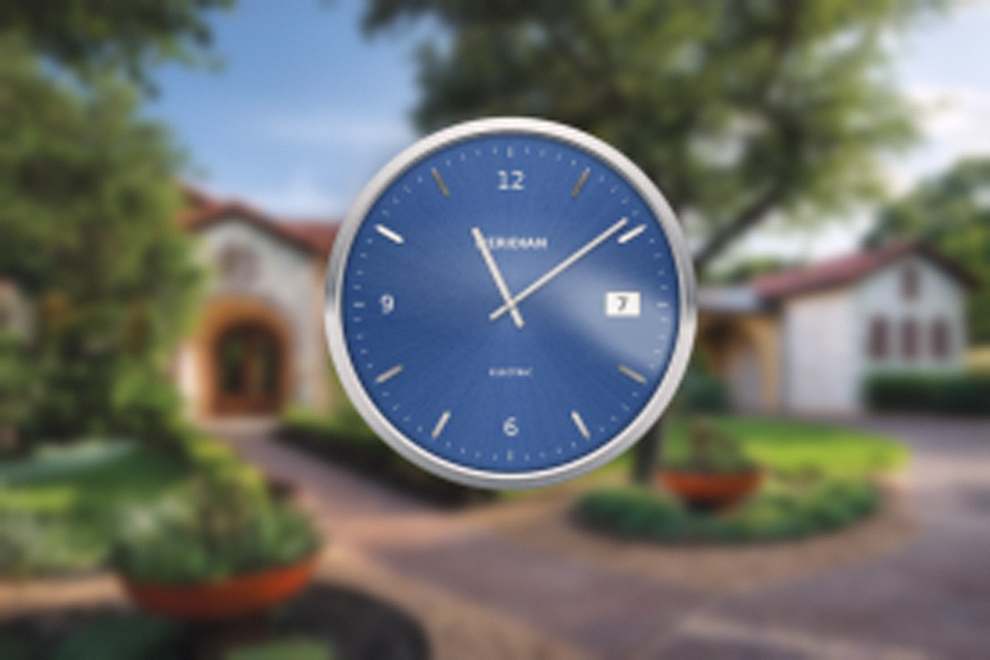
11:09
